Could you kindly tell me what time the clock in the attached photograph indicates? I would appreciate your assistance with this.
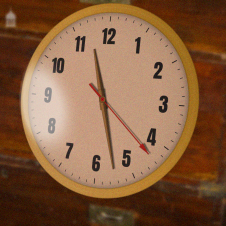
11:27:22
